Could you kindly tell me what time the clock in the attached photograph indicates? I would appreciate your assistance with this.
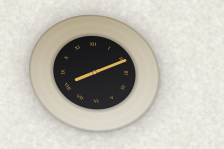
8:11
